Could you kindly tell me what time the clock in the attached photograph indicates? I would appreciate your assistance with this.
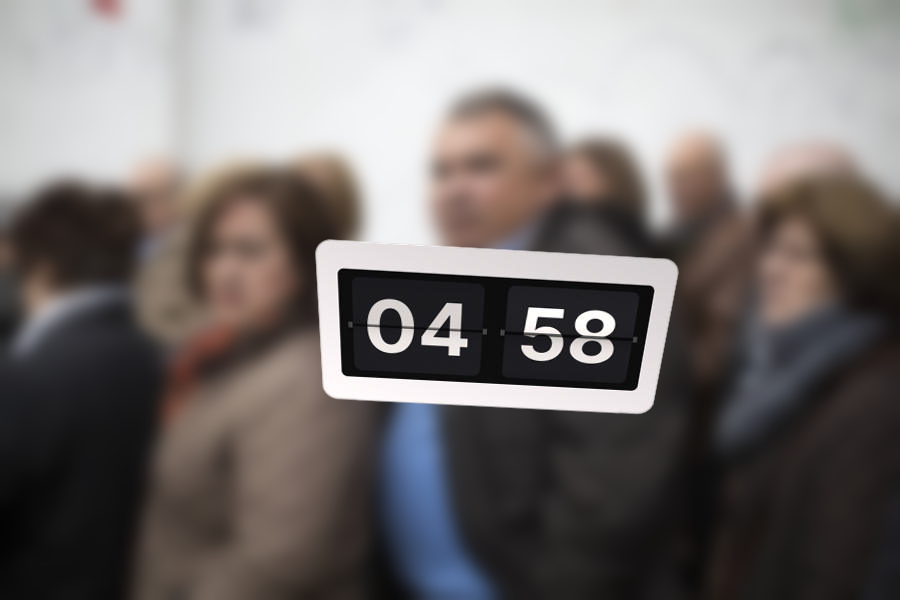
4:58
